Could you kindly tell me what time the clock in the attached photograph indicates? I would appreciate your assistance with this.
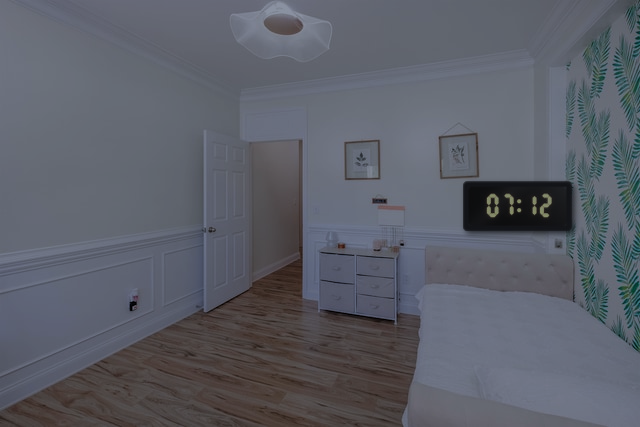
7:12
